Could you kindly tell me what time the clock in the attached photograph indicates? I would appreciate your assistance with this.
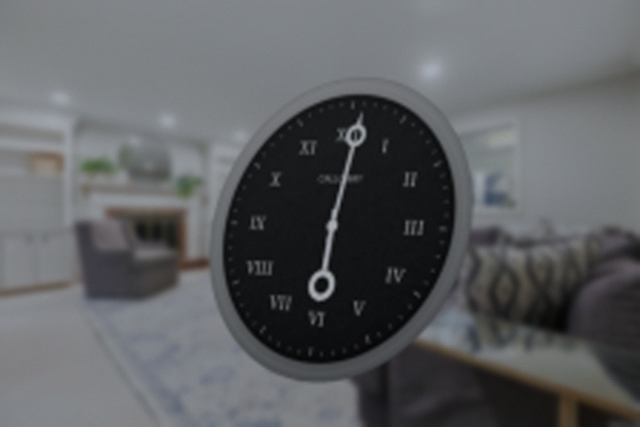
6:01
